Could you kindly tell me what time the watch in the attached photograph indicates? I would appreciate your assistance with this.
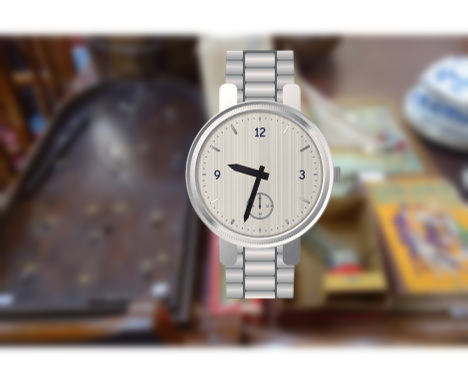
9:33
